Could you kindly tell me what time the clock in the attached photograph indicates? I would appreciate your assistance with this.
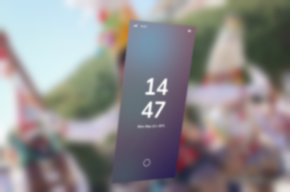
14:47
